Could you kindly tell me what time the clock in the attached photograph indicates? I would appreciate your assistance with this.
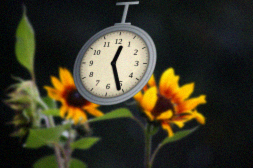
12:26
